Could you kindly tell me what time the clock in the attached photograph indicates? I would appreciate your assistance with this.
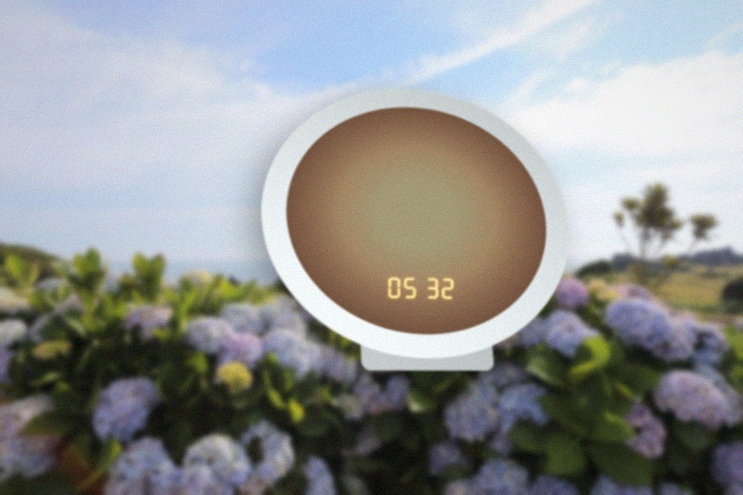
5:32
